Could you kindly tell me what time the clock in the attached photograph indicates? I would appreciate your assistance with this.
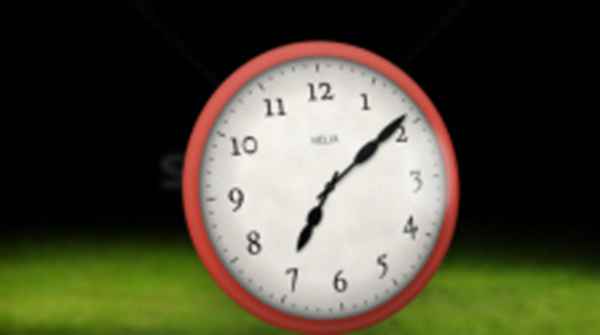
7:09
